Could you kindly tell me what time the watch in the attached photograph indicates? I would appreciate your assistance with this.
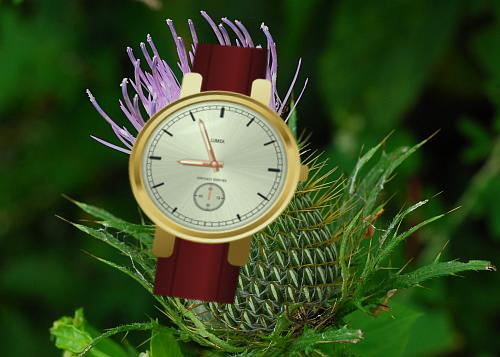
8:56
